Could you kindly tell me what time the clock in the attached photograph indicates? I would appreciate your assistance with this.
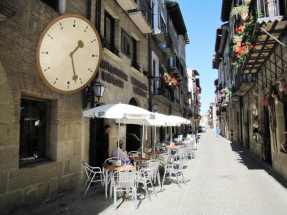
1:27
